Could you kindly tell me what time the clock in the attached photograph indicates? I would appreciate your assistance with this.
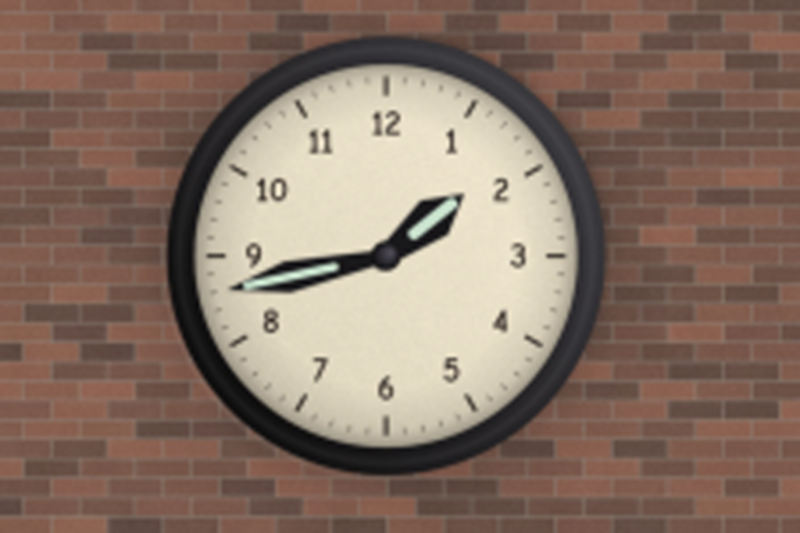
1:43
